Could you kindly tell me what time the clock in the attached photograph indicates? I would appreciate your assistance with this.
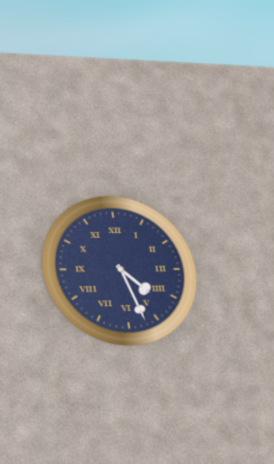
4:27
